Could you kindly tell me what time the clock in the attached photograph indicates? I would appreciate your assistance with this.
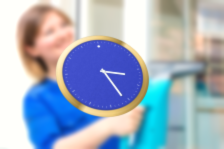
3:26
